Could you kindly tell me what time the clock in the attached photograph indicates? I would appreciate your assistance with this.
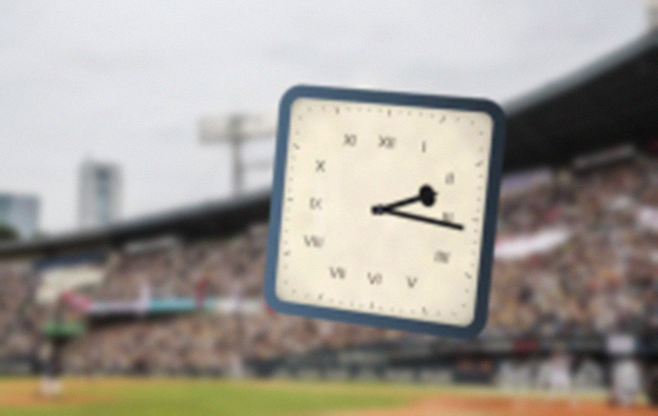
2:16
